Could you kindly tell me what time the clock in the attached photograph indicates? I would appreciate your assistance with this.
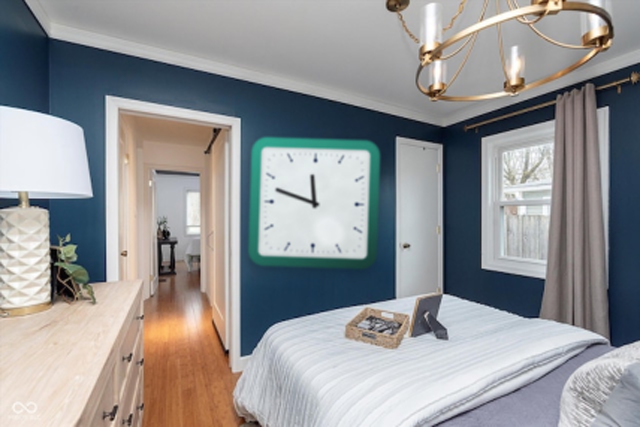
11:48
